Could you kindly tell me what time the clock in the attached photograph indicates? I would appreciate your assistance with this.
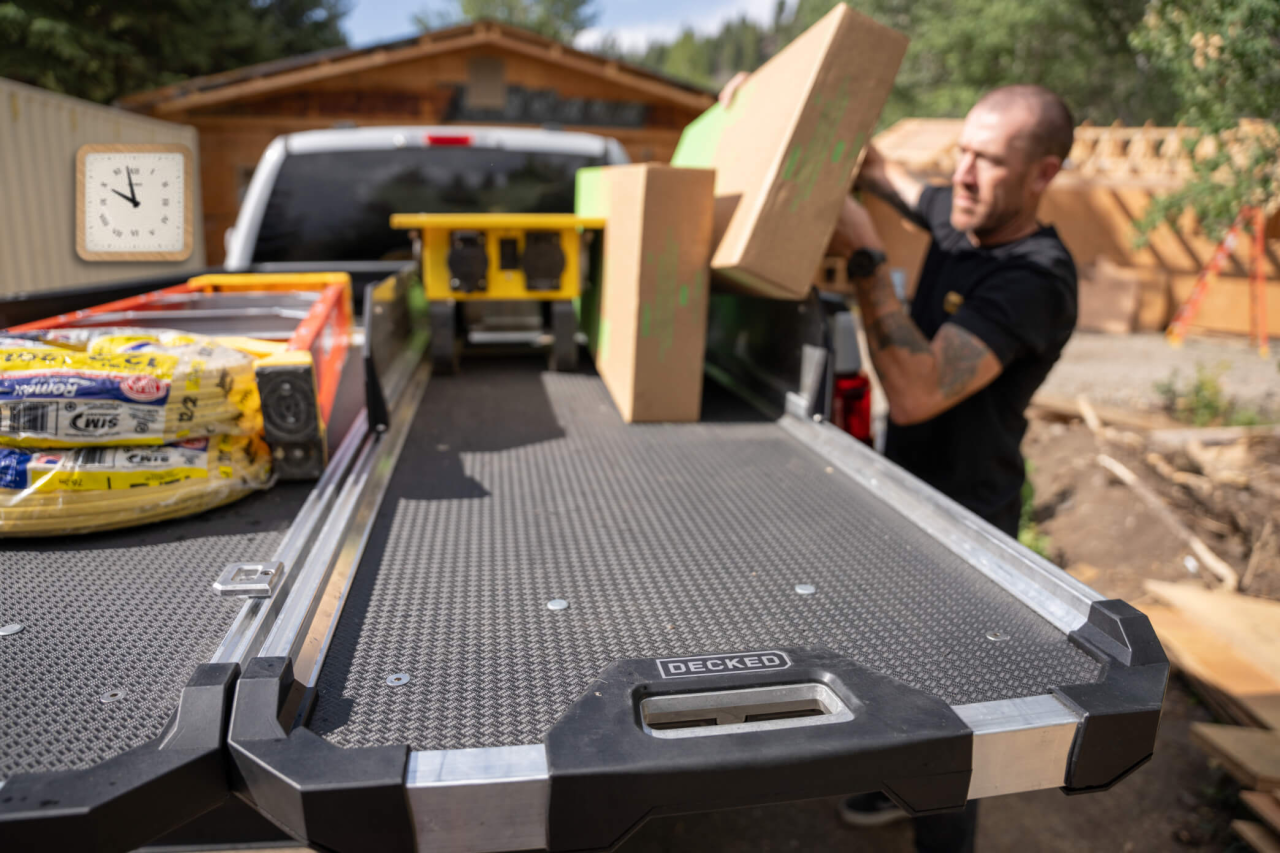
9:58
